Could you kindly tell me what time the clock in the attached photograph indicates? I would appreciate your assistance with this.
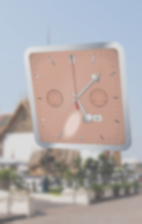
5:08
